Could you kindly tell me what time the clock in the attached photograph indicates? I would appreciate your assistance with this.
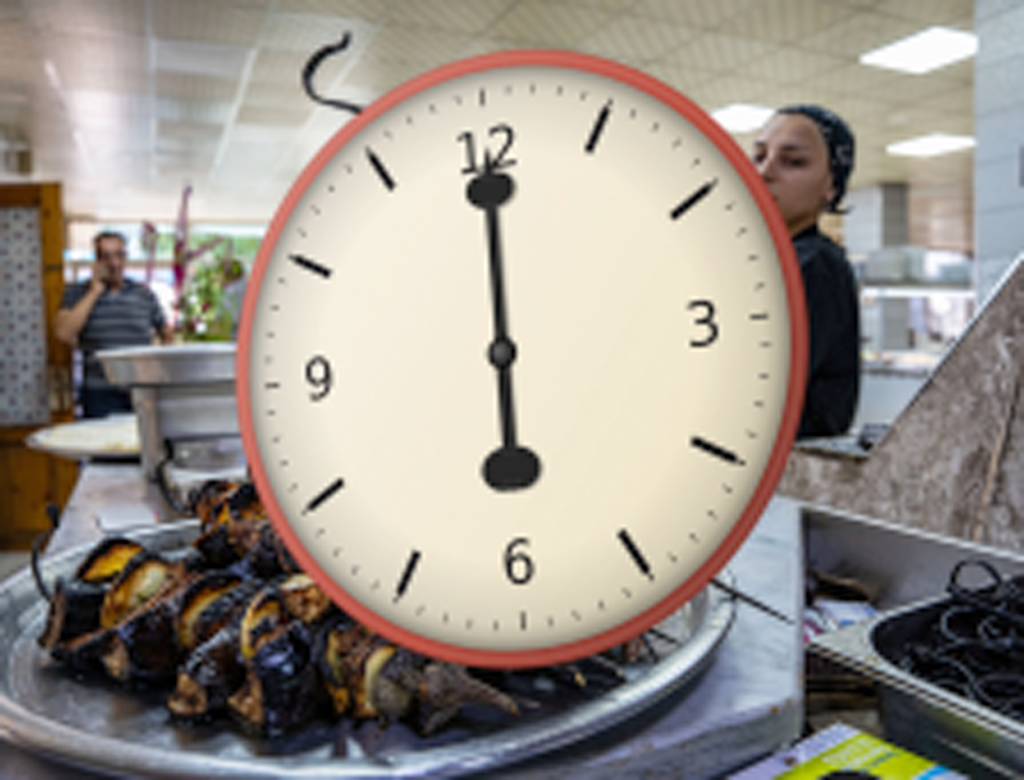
6:00
